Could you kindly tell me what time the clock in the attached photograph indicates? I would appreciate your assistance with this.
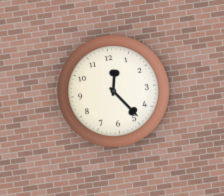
12:24
